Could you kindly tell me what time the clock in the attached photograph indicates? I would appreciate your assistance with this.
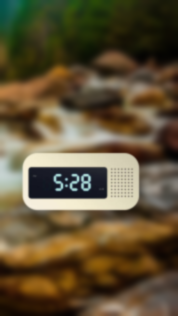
5:28
